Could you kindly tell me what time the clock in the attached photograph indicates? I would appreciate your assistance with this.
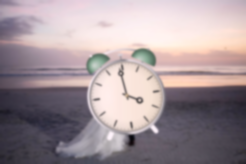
3:59
